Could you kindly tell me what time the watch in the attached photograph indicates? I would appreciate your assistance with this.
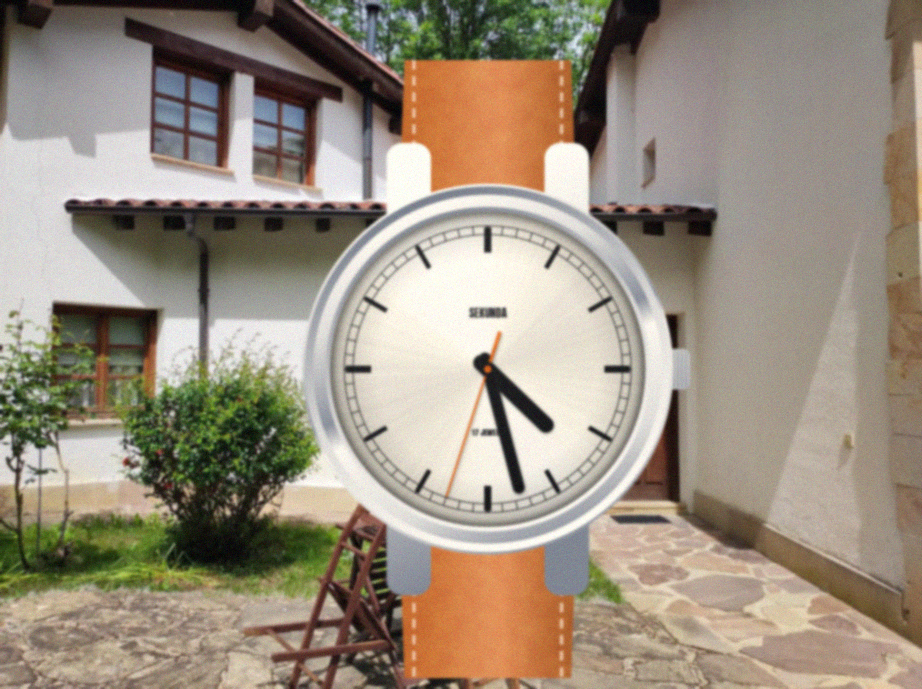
4:27:33
